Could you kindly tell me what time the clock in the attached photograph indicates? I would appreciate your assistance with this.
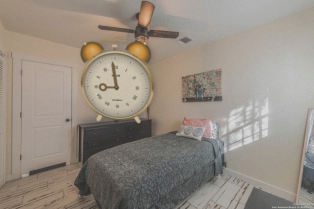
8:59
